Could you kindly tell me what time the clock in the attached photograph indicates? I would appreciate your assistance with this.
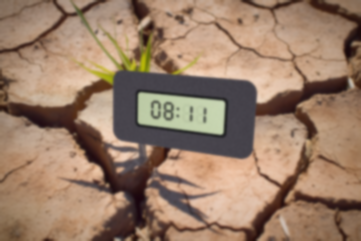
8:11
